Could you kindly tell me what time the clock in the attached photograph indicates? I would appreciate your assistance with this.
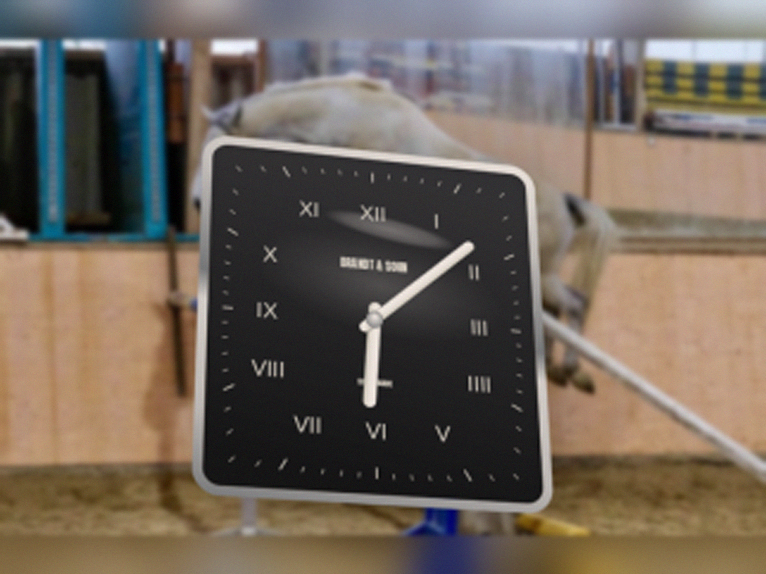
6:08
